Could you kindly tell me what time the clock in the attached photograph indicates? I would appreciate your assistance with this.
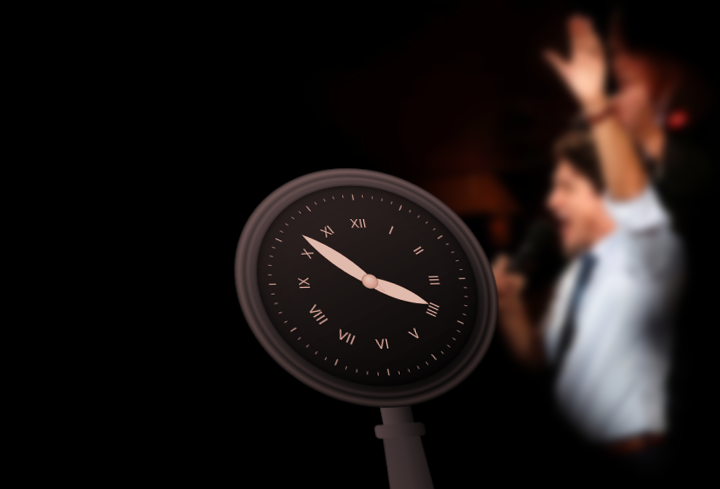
3:52
